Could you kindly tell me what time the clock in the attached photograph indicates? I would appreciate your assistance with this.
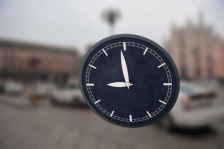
8:59
